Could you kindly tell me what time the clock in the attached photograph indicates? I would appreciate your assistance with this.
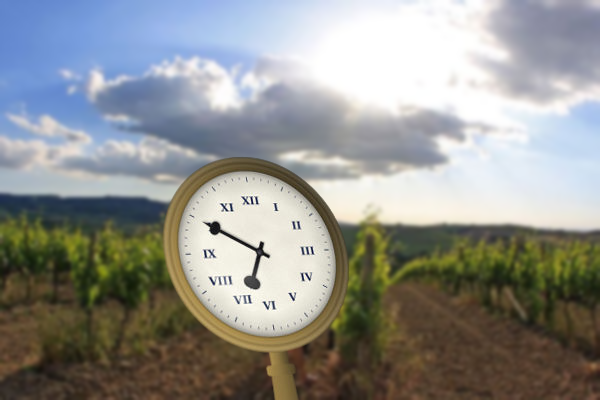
6:50
